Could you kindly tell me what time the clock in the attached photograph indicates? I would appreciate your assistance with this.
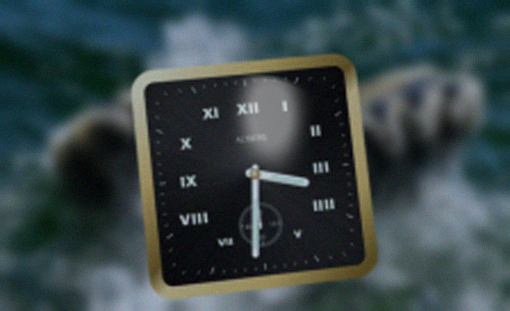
3:31
